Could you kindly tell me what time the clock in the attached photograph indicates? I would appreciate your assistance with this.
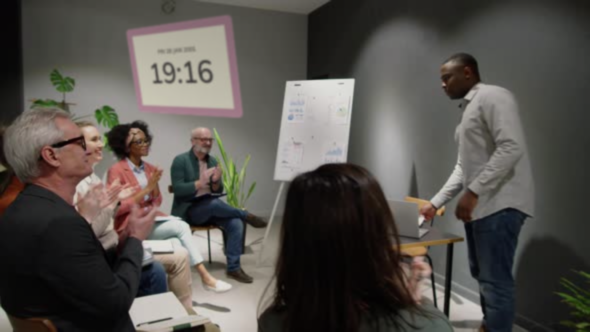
19:16
